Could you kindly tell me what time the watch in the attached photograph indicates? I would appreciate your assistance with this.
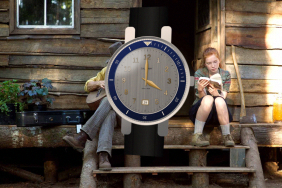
4:00
